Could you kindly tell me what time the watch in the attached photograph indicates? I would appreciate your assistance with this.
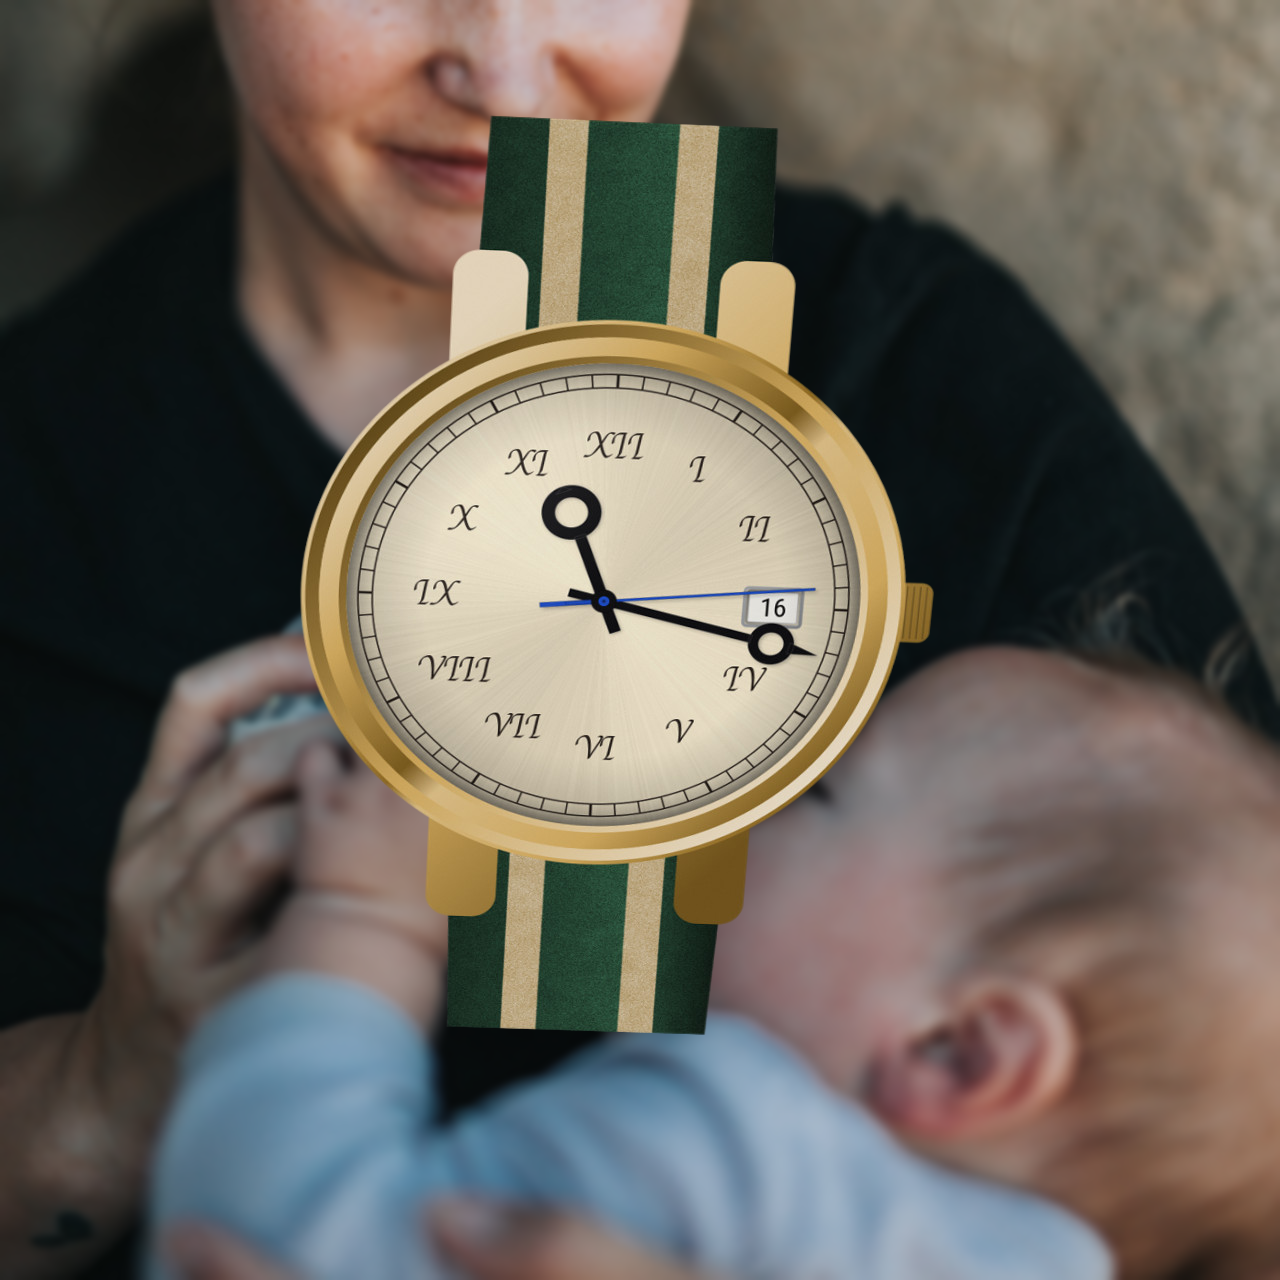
11:17:14
